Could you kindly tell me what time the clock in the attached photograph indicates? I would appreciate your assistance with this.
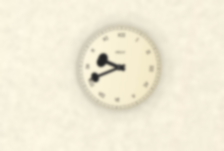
9:41
